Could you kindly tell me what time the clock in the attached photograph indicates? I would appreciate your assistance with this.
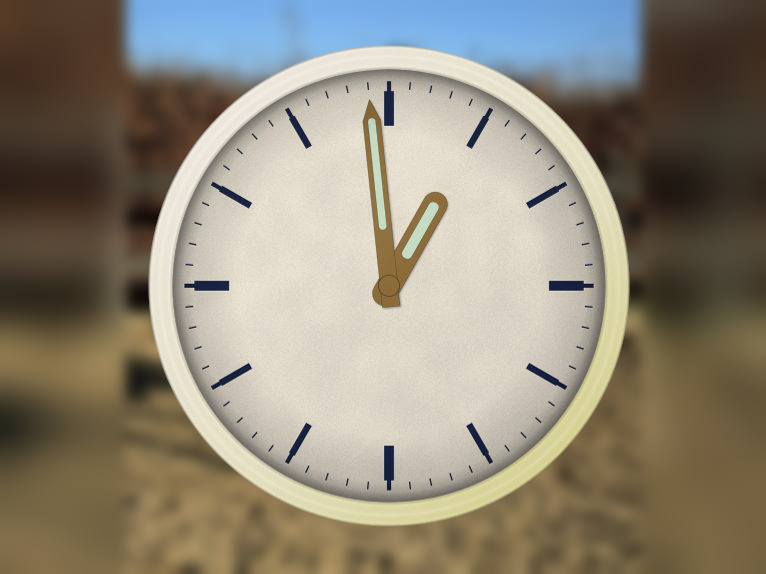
12:59
